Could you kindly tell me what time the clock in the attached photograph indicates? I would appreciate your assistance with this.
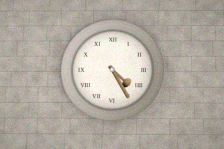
4:25
